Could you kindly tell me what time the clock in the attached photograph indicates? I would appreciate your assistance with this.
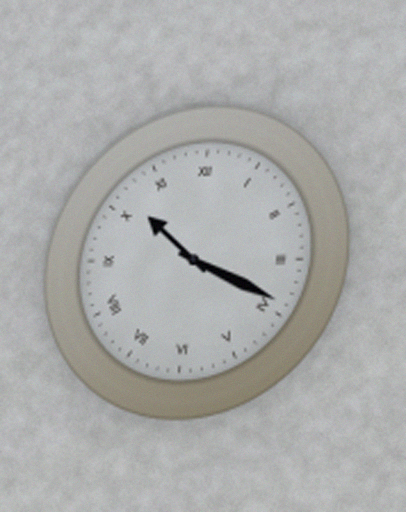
10:19
